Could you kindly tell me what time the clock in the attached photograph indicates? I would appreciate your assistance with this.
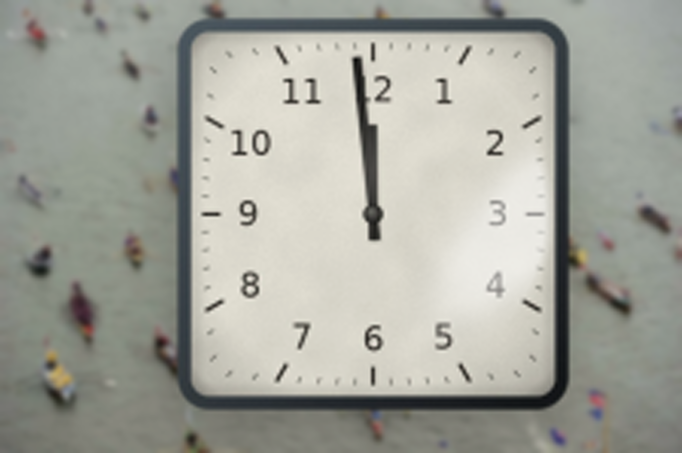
11:59
